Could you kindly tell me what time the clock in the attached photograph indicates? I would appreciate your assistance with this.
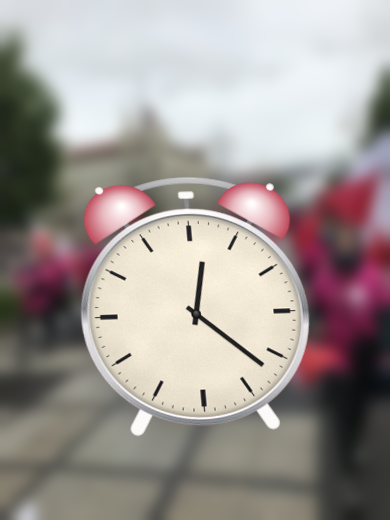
12:22
